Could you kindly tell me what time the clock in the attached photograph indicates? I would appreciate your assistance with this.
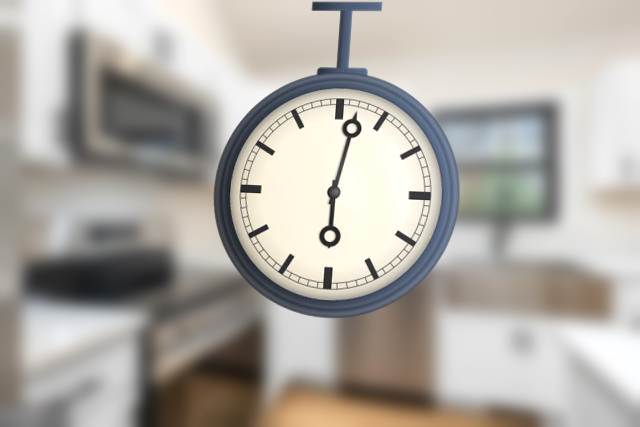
6:02
